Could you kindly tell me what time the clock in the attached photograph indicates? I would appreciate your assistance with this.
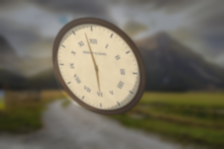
5:58
